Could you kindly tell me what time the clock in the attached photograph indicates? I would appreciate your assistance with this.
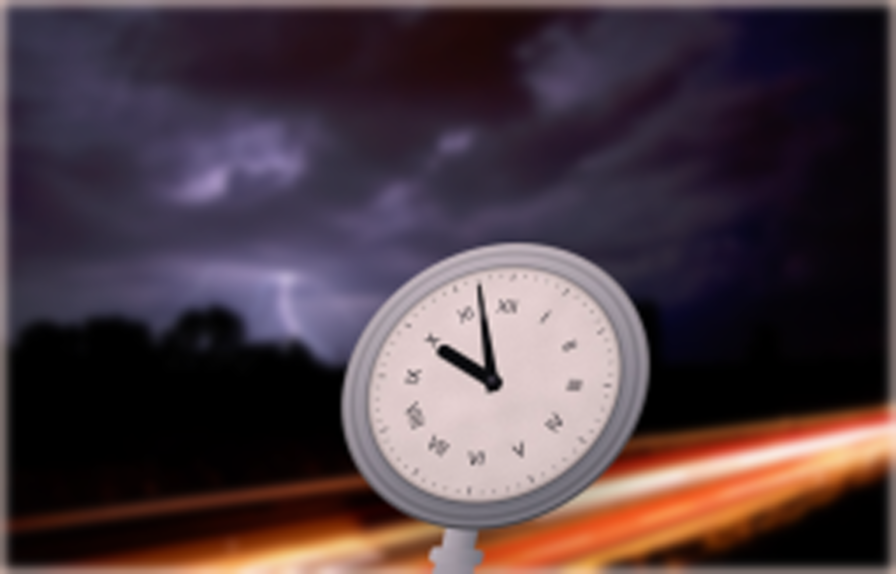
9:57
